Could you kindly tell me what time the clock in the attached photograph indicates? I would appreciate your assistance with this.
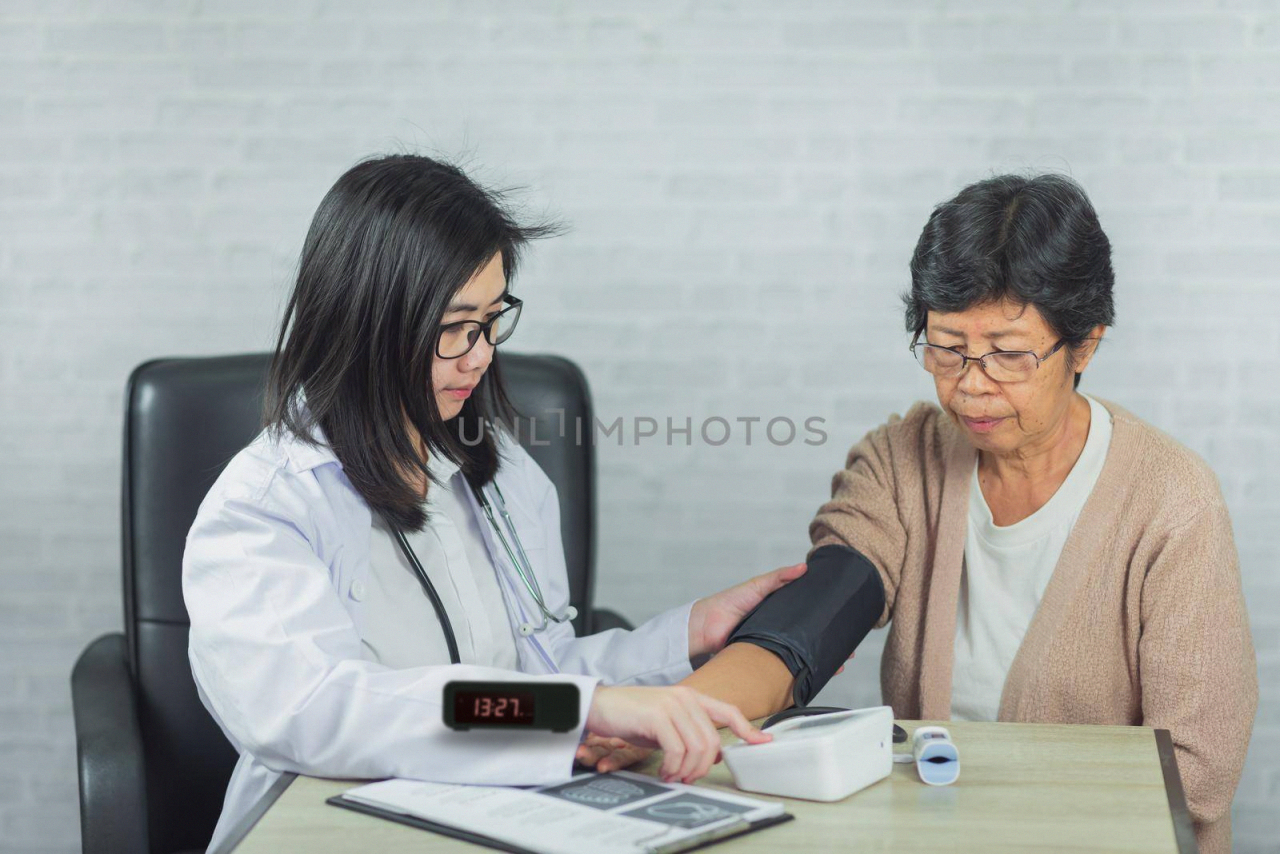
13:27
